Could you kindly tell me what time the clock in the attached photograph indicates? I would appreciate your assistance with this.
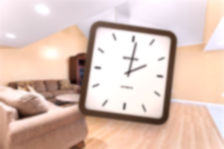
2:01
